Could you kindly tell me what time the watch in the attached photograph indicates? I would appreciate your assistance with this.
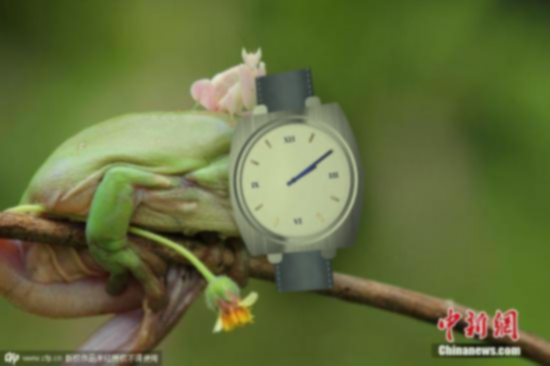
2:10
